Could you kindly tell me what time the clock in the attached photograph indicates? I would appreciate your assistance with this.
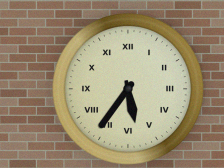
5:36
